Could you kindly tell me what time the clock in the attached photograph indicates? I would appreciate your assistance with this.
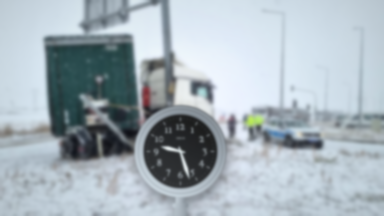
9:27
